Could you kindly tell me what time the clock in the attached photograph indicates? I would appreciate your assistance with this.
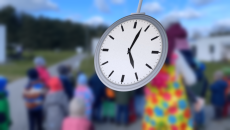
5:03
